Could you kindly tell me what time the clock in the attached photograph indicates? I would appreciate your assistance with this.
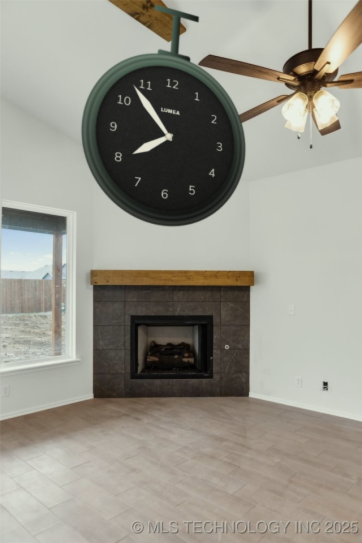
7:53
